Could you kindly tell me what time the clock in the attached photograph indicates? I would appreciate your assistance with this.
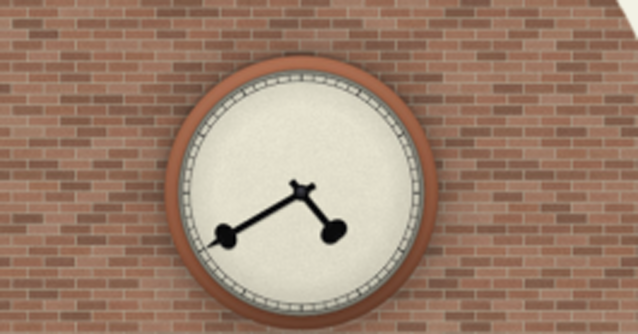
4:40
